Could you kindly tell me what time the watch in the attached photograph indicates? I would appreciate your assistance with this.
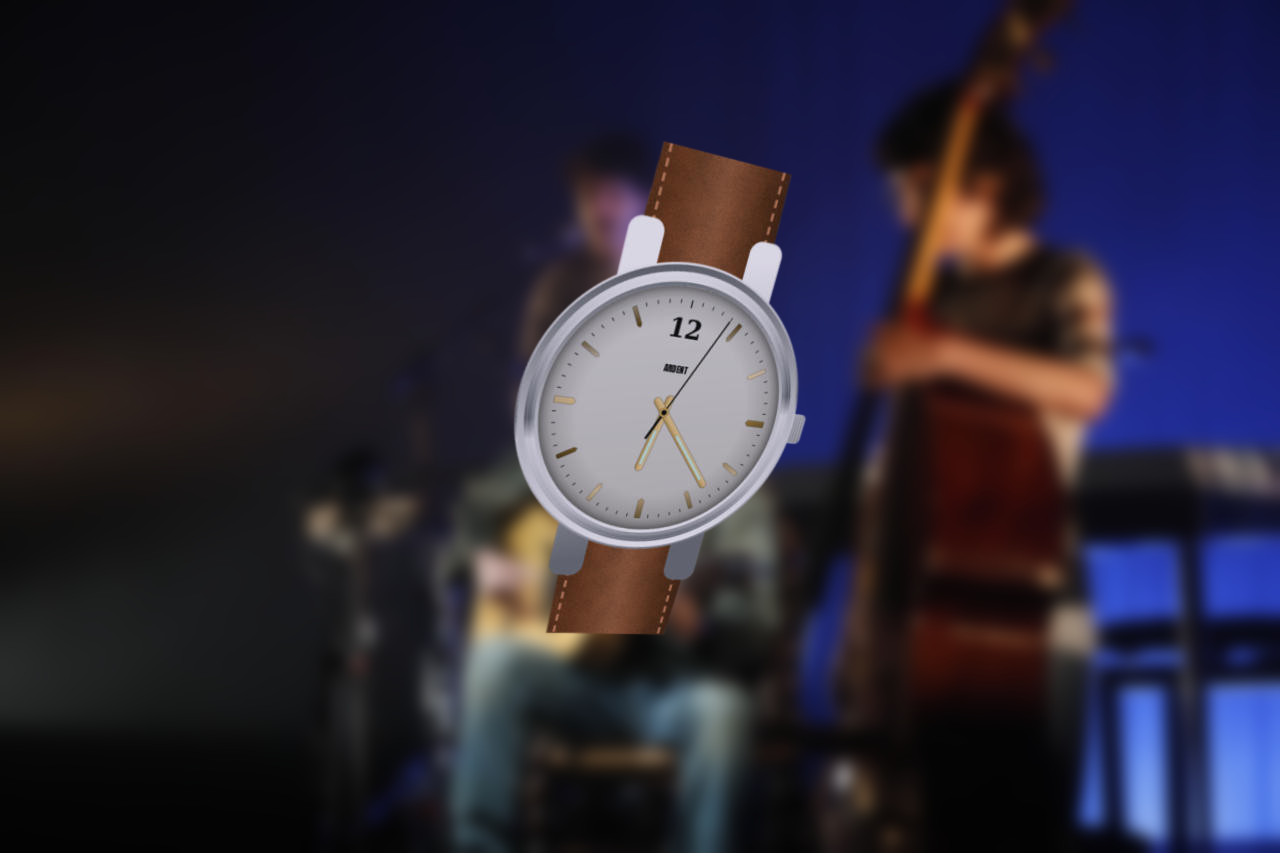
6:23:04
